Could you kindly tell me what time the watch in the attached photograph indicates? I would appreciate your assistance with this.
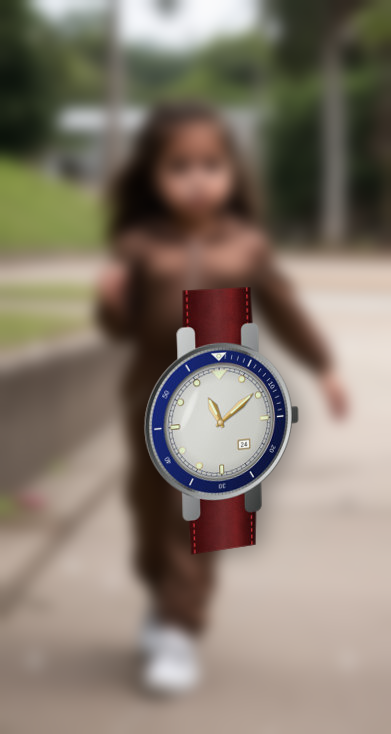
11:09
